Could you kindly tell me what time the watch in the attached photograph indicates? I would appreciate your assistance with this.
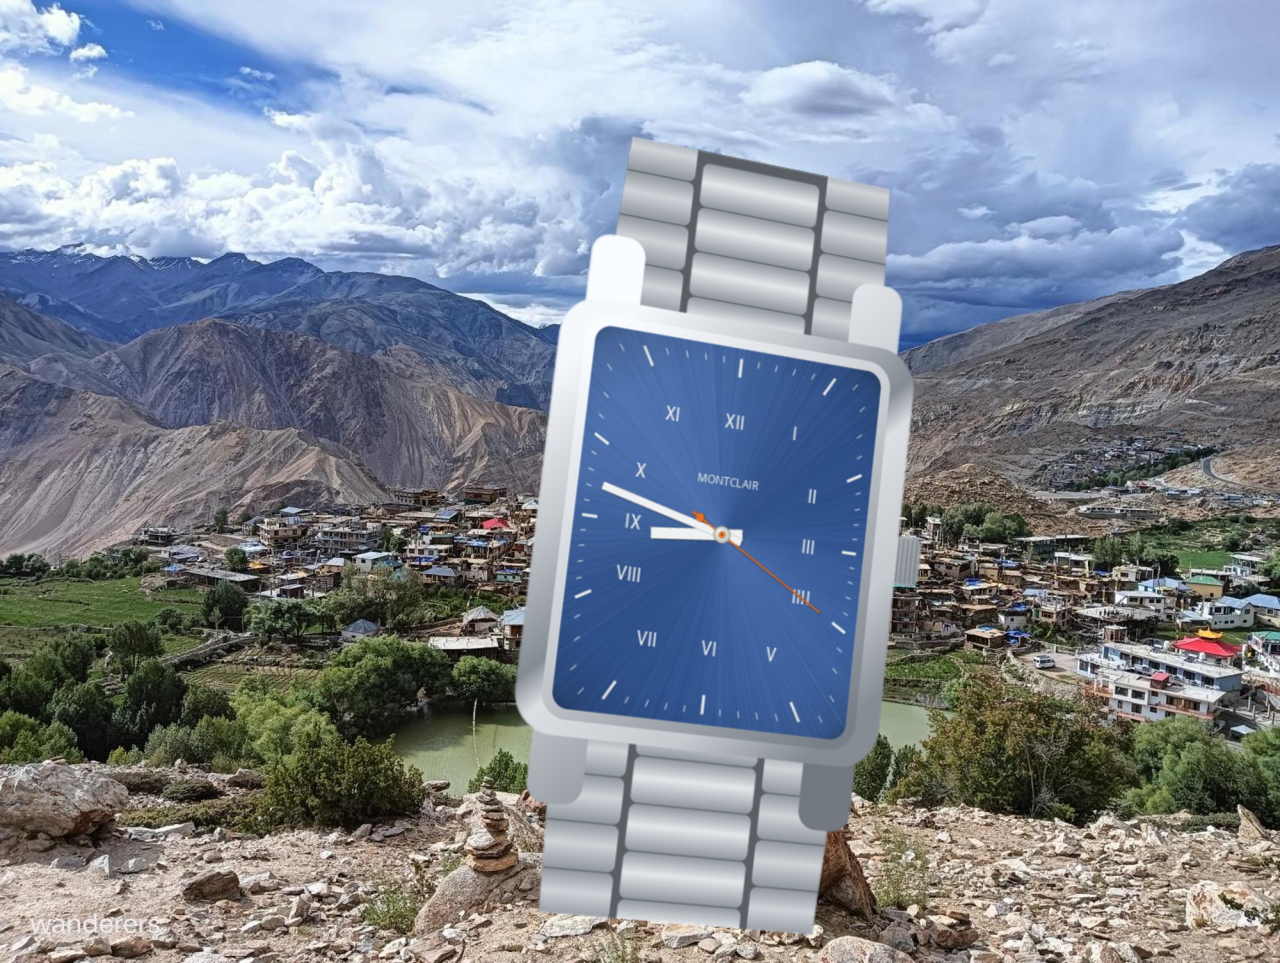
8:47:20
